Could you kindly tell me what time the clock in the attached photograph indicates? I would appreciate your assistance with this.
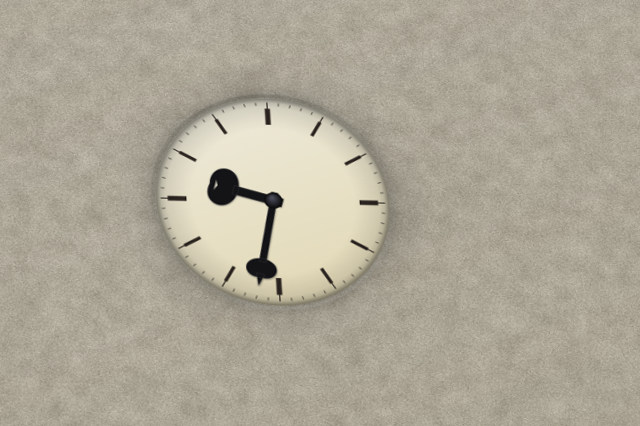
9:32
